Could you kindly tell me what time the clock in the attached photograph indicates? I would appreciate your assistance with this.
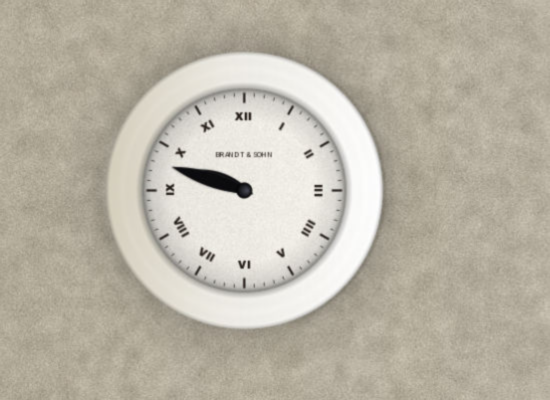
9:48
